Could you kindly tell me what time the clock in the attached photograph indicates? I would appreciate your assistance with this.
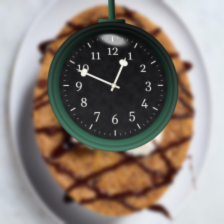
12:49
